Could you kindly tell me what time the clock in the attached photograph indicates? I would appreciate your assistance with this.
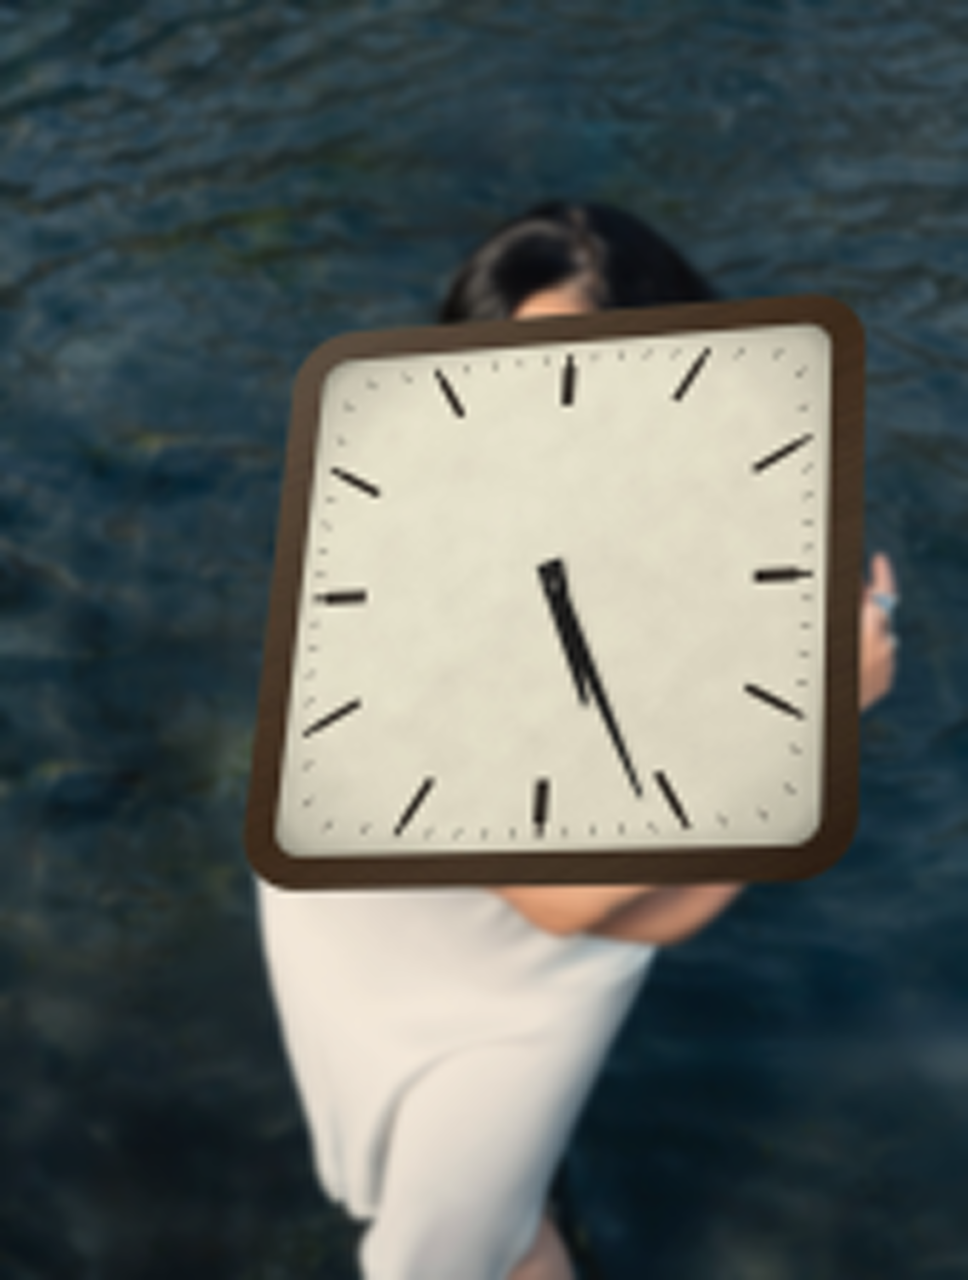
5:26
